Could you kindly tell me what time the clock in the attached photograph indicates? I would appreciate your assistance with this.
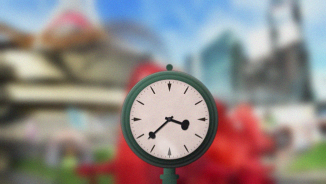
3:38
